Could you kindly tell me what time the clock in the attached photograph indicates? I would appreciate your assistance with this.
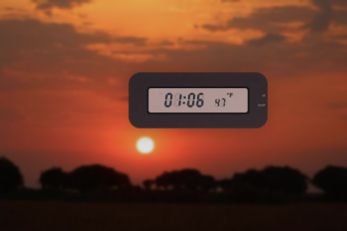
1:06
